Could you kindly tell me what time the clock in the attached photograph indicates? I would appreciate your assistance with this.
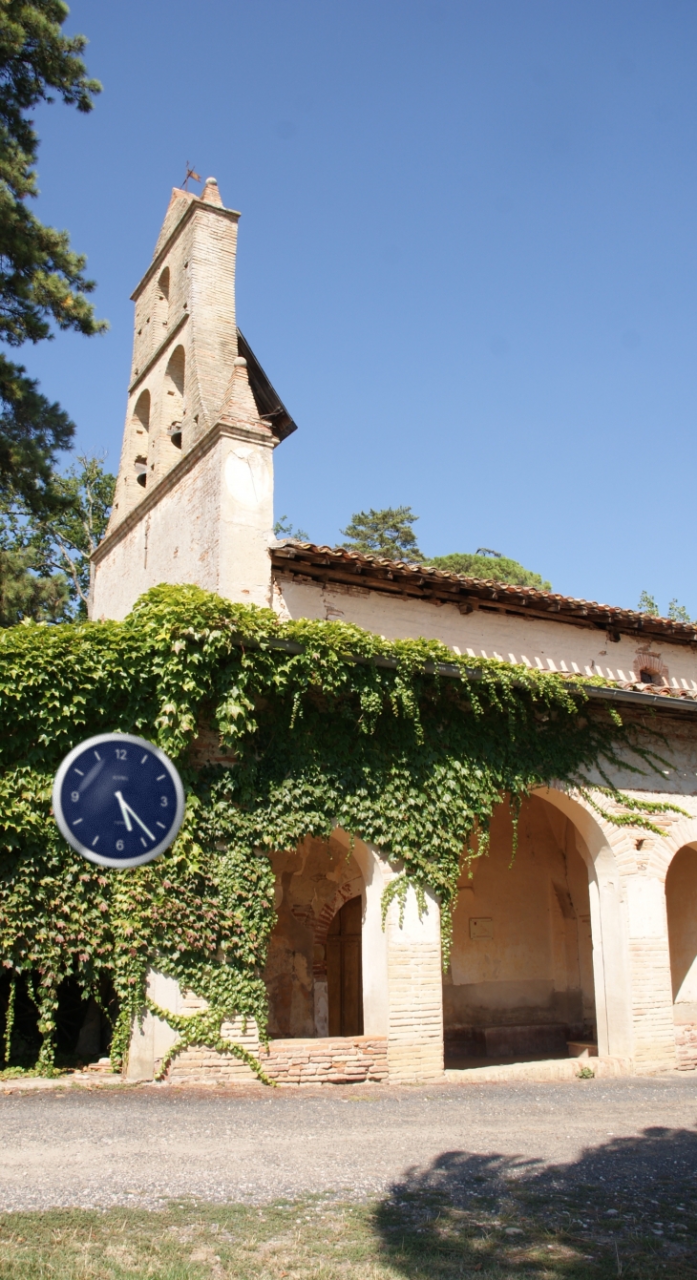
5:23
